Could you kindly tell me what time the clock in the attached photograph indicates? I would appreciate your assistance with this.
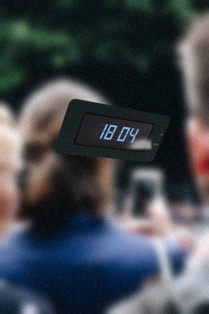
18:04
